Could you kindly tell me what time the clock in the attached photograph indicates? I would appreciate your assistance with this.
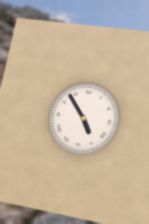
4:53
